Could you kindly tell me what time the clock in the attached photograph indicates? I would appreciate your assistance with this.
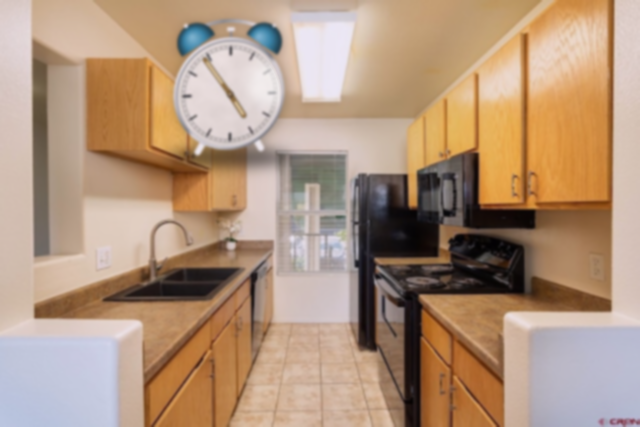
4:54
